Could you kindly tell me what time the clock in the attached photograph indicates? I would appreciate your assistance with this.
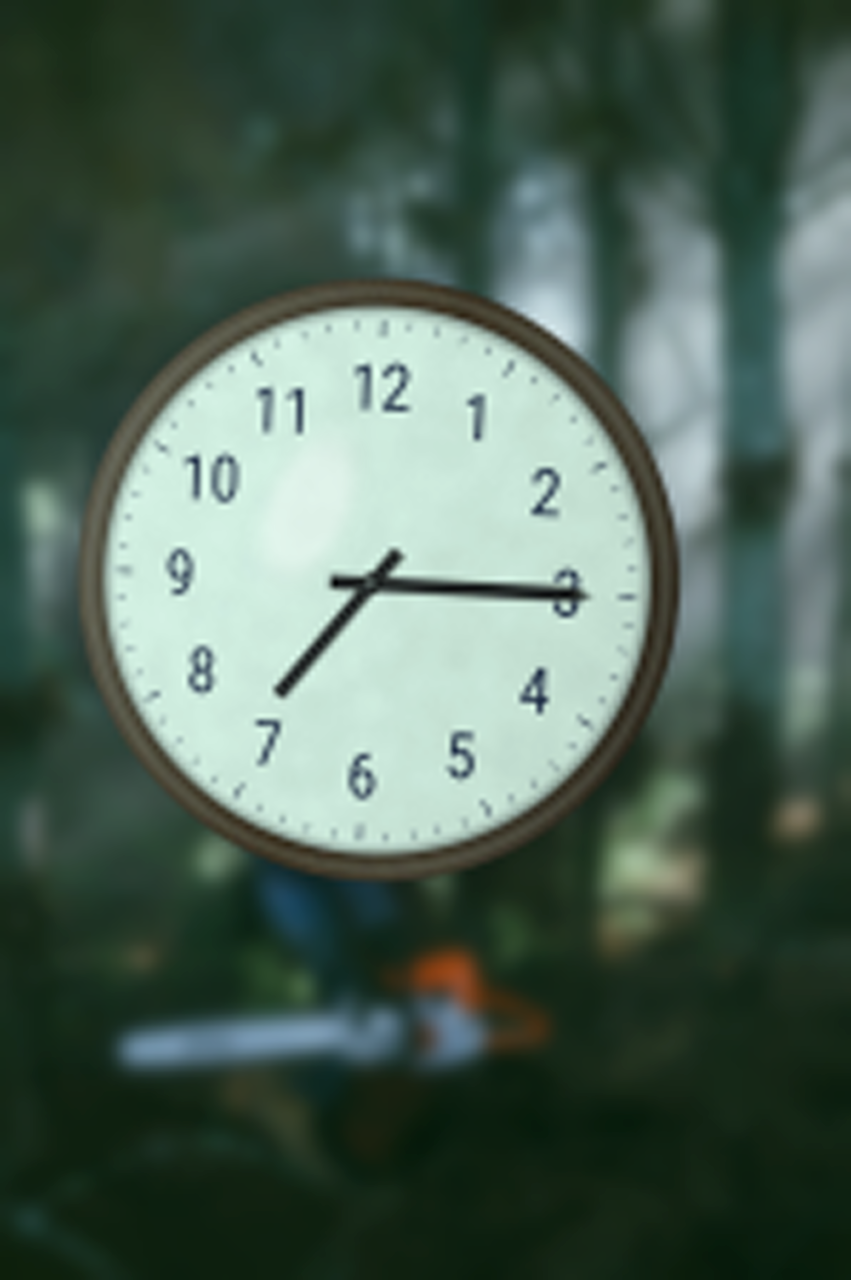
7:15
